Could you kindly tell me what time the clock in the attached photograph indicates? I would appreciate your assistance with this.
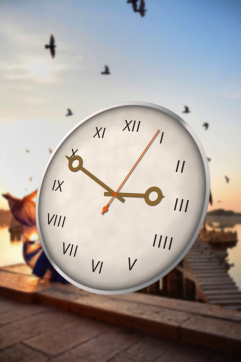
2:49:04
